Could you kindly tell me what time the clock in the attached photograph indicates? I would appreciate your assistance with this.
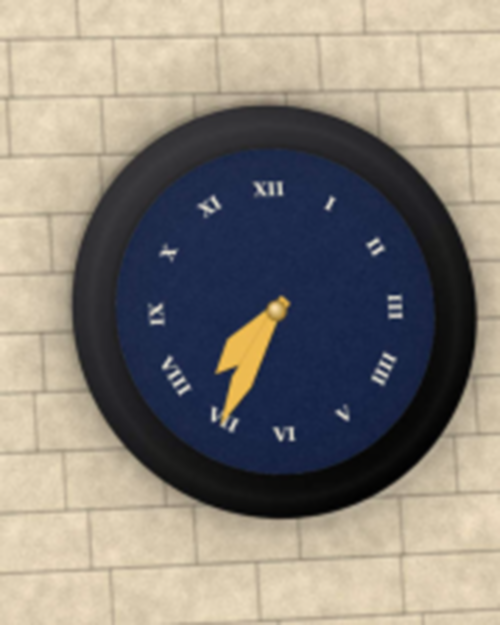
7:35
